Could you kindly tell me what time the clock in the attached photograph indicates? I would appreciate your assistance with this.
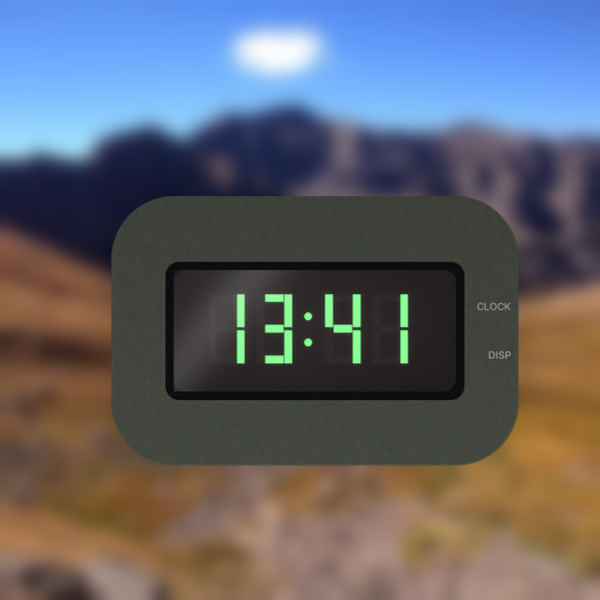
13:41
